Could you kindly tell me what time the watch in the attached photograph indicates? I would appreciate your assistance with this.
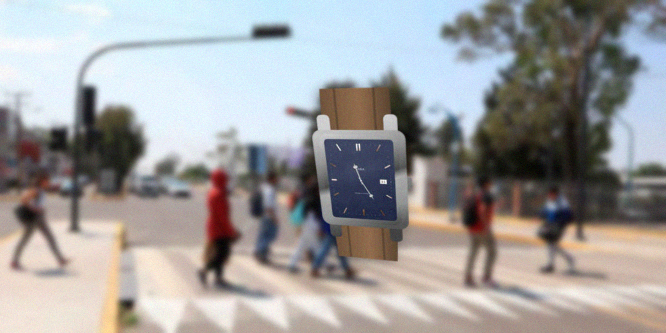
11:25
